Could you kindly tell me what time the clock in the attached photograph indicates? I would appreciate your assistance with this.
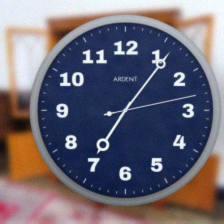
7:06:13
